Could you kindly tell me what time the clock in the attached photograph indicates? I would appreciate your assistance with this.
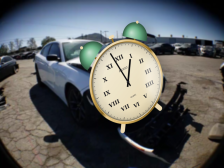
12:58
